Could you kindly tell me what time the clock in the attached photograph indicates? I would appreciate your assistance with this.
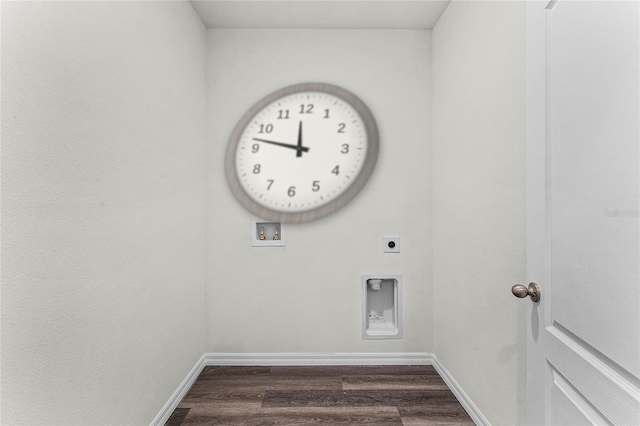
11:47
